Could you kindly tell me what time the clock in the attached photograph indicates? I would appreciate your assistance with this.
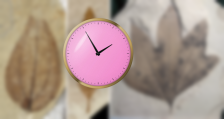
1:55
